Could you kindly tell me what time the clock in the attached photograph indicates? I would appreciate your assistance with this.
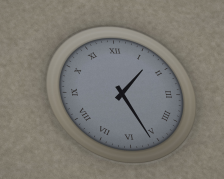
1:26
